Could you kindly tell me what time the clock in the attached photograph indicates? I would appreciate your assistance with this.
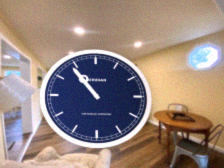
10:54
